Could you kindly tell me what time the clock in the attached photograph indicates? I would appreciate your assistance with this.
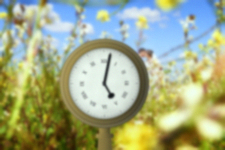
5:02
